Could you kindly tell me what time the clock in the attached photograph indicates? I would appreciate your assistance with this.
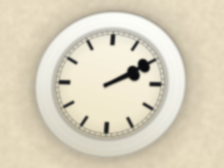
2:10
